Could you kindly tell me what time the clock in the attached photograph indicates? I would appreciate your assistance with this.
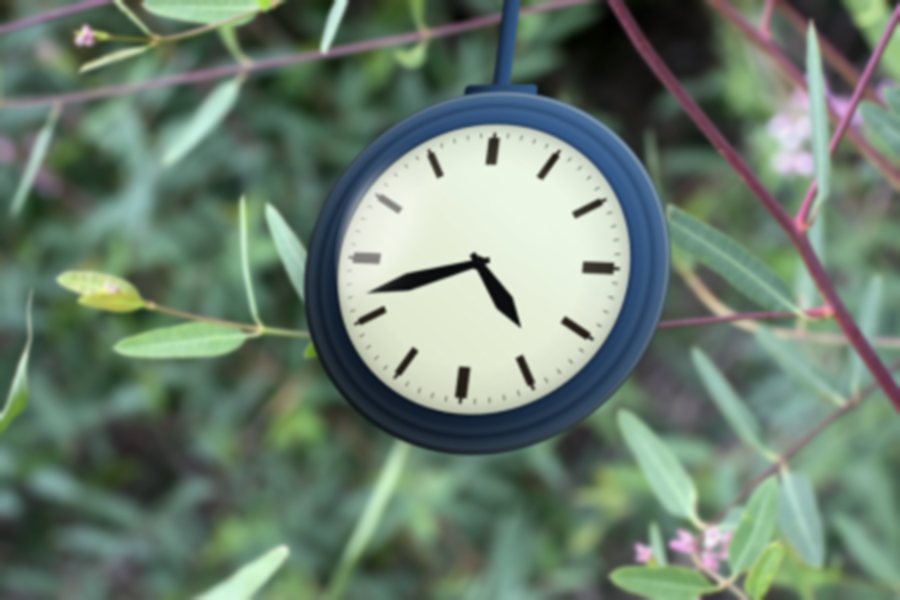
4:42
